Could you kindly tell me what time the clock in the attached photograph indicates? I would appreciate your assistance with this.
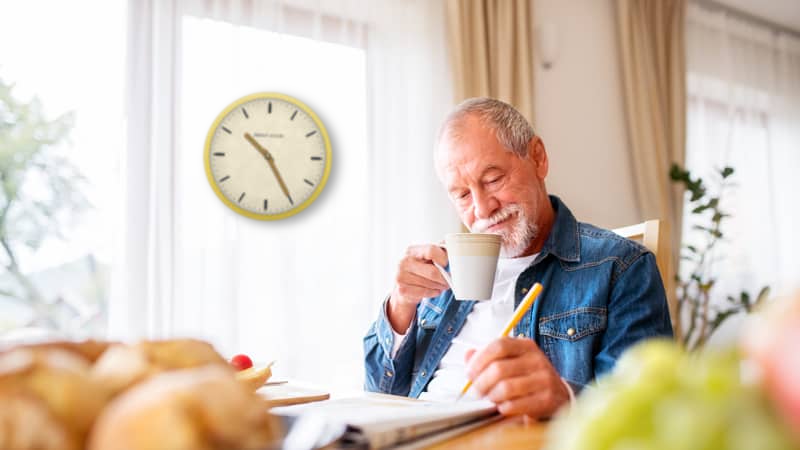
10:25
